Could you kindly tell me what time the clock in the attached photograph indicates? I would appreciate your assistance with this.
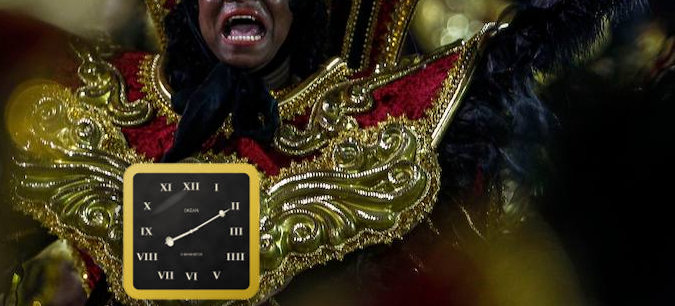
8:10
